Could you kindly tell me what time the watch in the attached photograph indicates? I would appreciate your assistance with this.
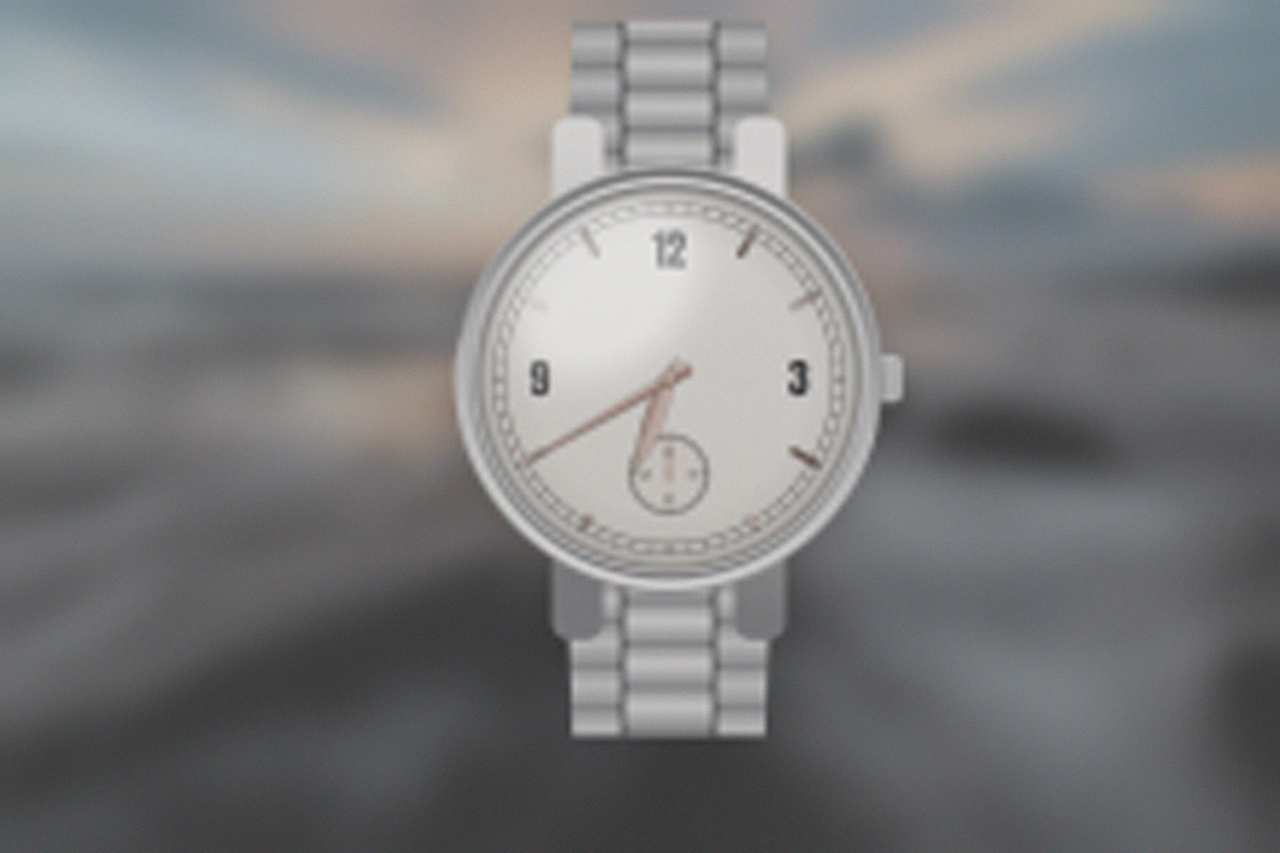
6:40
